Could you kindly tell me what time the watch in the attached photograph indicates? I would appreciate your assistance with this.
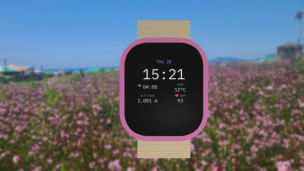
15:21
